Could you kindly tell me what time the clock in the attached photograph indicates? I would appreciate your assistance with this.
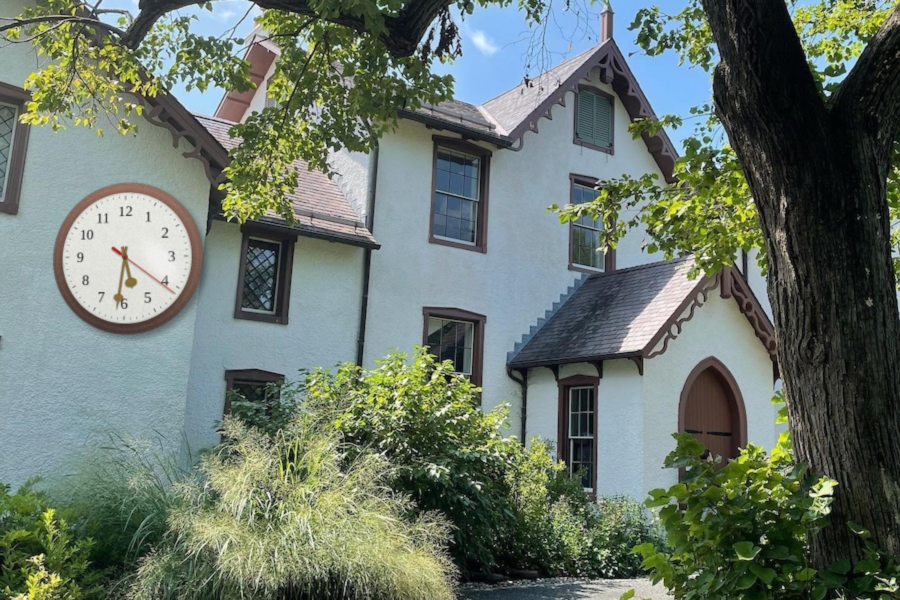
5:31:21
